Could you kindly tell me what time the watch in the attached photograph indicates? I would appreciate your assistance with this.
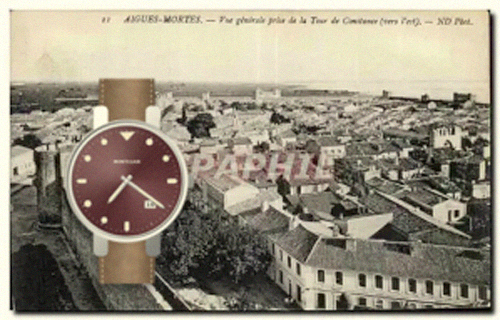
7:21
